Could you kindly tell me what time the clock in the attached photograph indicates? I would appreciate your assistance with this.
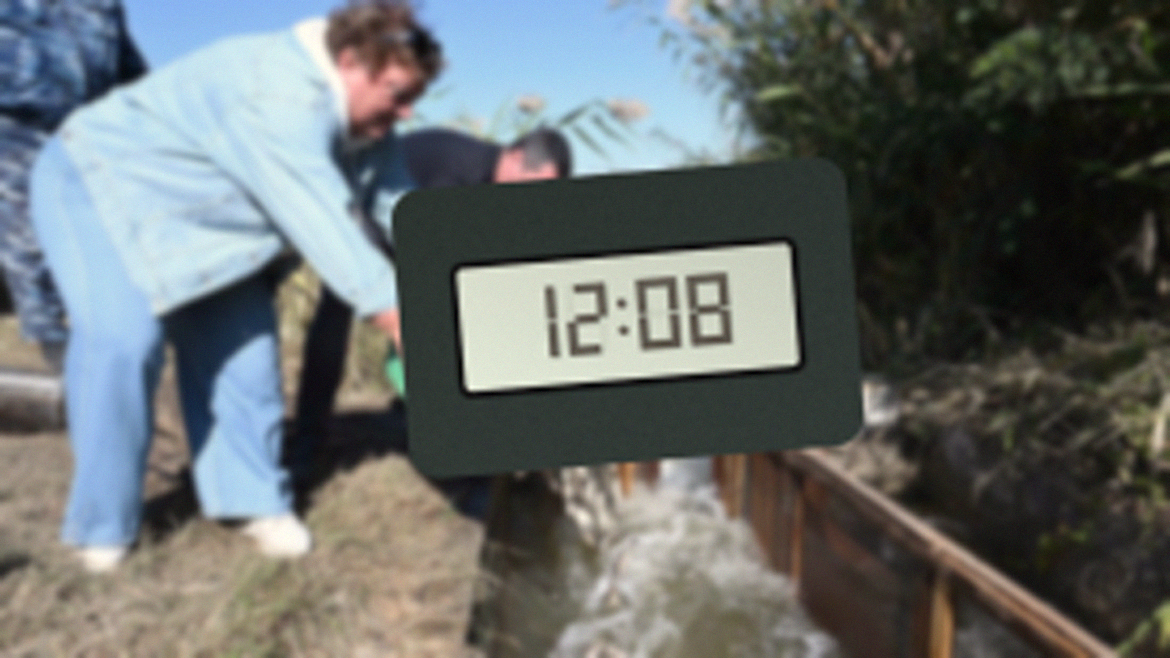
12:08
